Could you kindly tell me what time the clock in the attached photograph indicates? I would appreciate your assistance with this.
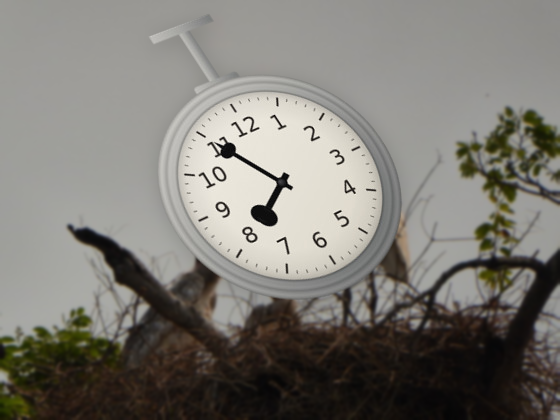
7:55
